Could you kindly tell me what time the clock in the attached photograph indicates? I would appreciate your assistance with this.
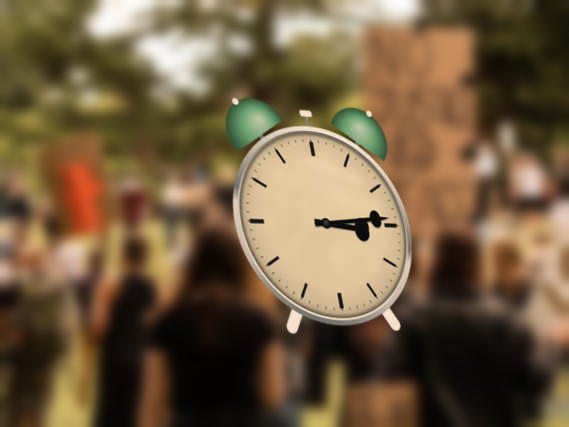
3:14
